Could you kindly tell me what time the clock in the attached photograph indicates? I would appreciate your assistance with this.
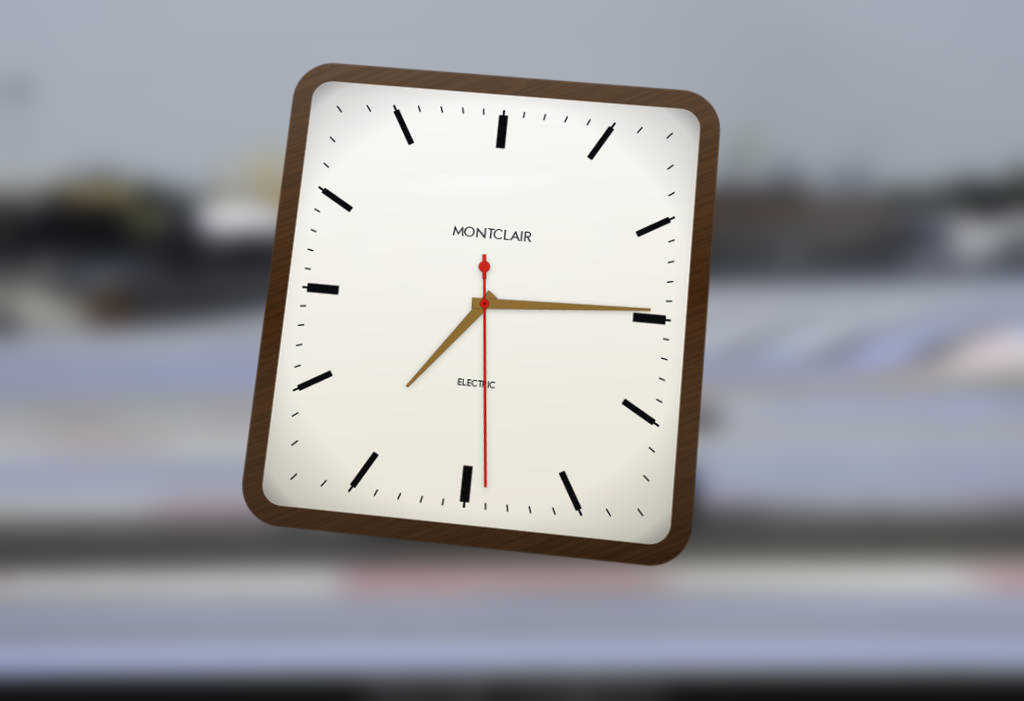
7:14:29
